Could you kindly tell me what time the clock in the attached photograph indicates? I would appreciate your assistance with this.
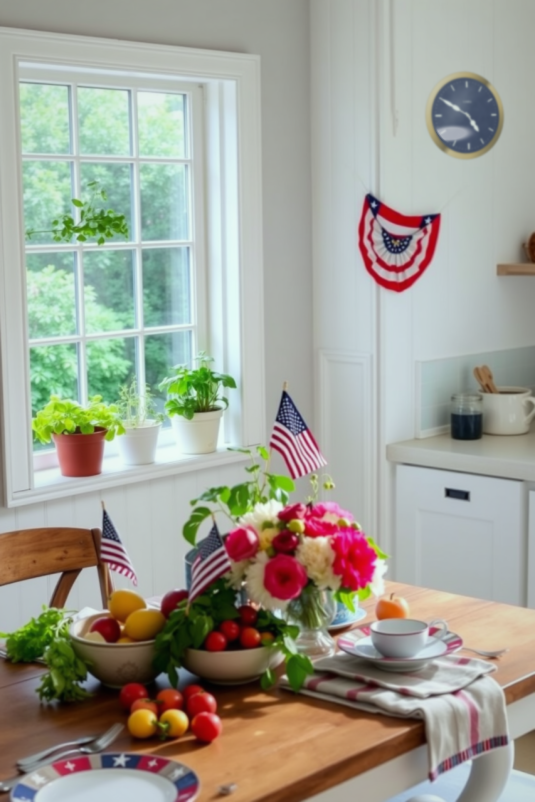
4:50
